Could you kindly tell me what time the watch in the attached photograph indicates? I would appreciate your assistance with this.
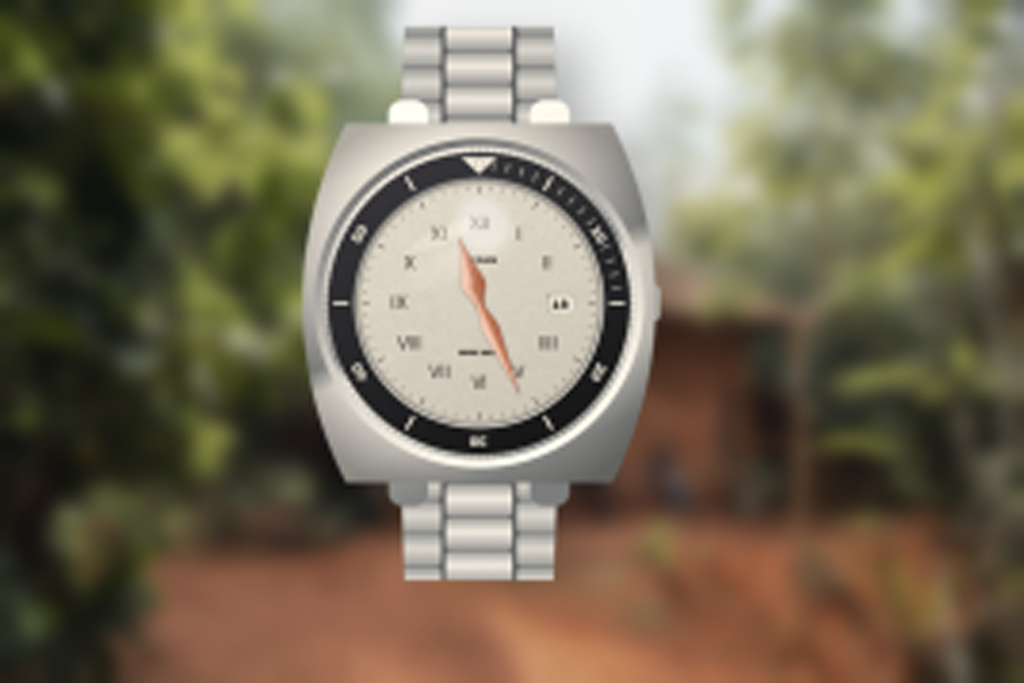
11:26
